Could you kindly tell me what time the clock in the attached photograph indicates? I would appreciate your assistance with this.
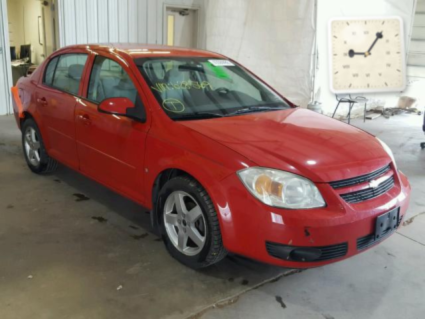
9:06
